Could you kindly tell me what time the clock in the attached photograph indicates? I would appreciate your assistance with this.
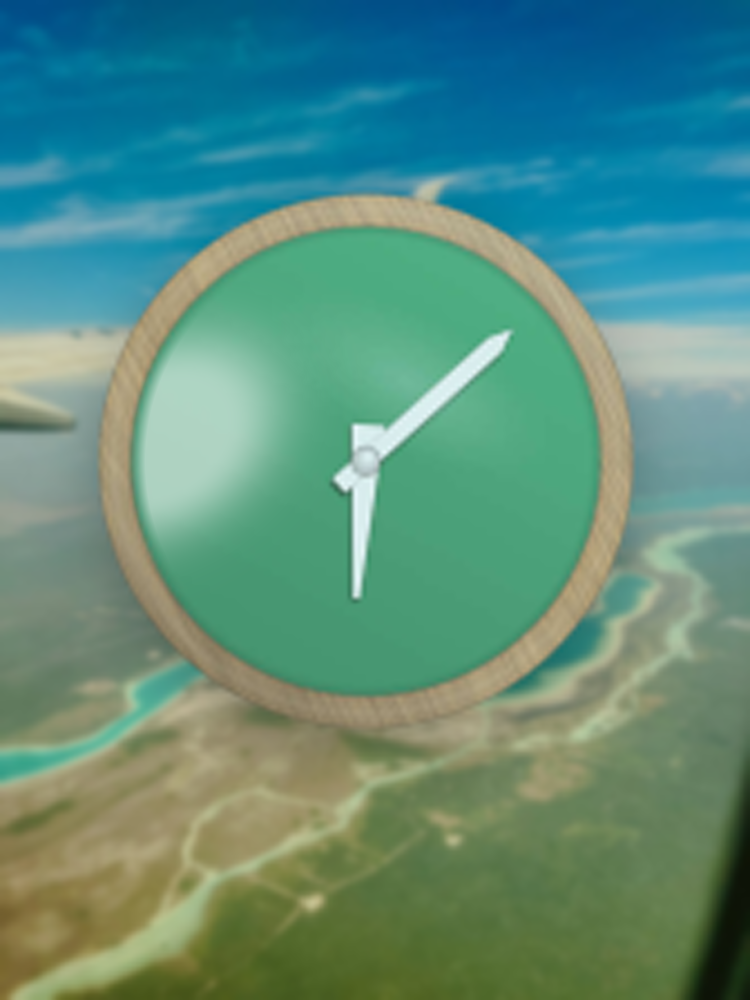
6:08
